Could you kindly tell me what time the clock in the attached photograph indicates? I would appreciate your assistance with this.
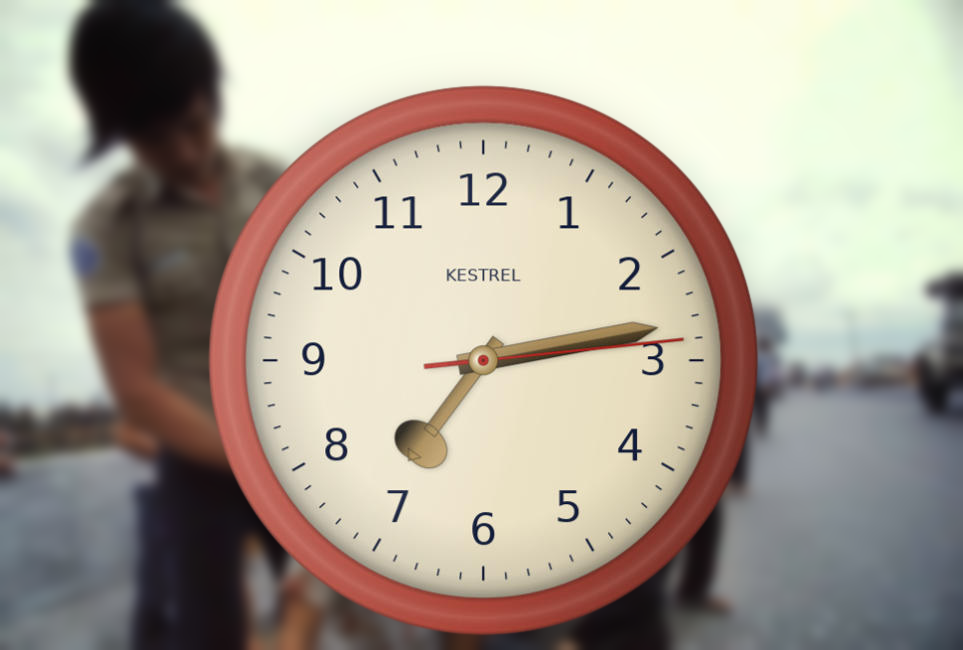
7:13:14
